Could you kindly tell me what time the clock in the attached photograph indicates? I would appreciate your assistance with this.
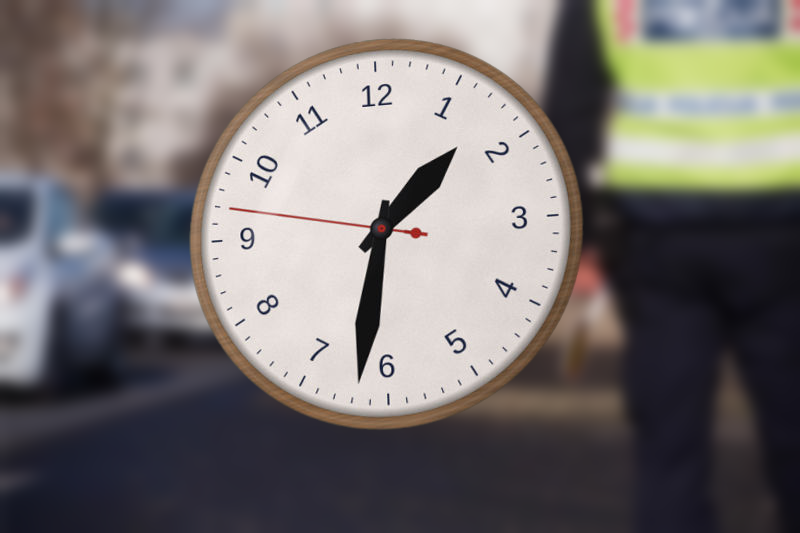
1:31:47
